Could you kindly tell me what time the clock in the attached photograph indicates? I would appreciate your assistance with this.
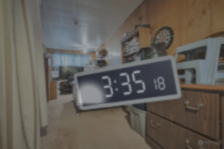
3:35:18
